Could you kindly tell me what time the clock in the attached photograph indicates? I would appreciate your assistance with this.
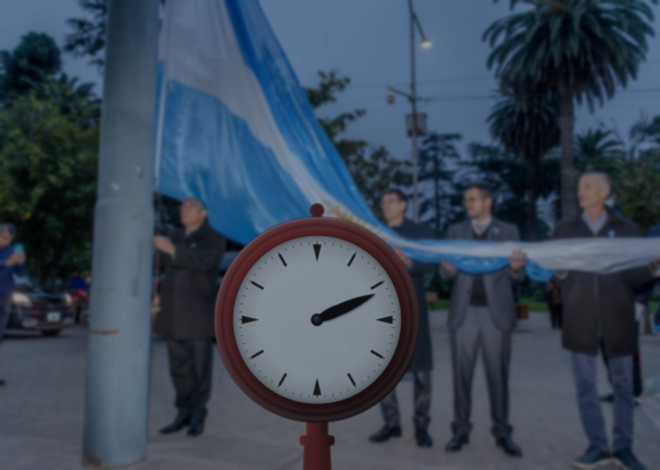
2:11
